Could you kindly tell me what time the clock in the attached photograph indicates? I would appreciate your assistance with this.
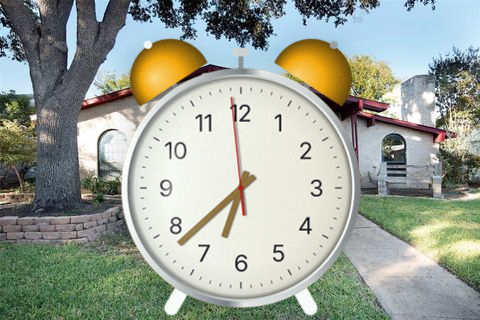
6:37:59
